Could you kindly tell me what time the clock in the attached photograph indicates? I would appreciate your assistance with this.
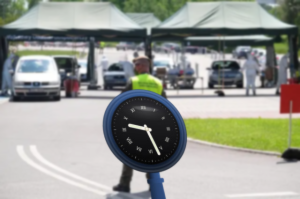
9:27
